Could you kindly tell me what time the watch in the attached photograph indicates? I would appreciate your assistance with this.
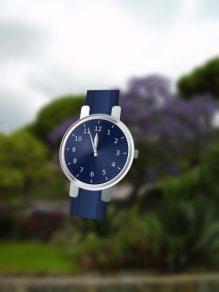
11:56
